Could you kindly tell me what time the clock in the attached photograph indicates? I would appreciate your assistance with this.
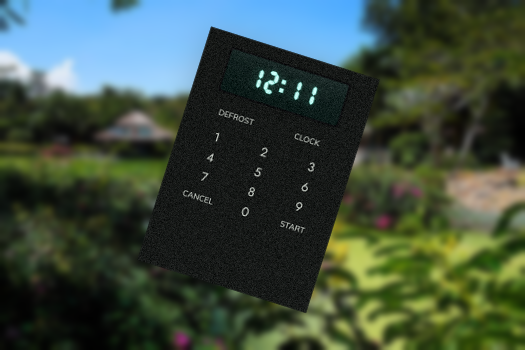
12:11
